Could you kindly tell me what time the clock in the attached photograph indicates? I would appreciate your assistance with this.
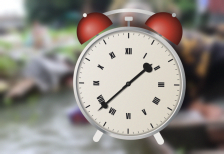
1:38
